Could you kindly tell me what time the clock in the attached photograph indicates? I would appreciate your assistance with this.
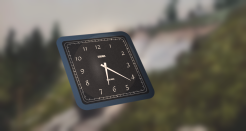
6:22
